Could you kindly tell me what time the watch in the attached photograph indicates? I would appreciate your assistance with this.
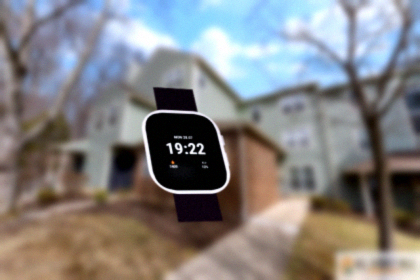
19:22
